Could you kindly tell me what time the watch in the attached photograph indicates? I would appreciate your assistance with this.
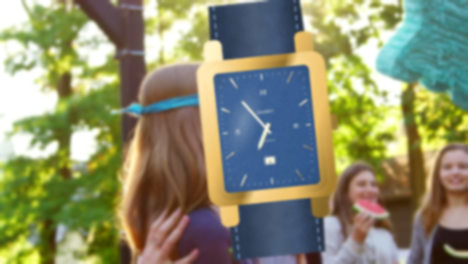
6:54
